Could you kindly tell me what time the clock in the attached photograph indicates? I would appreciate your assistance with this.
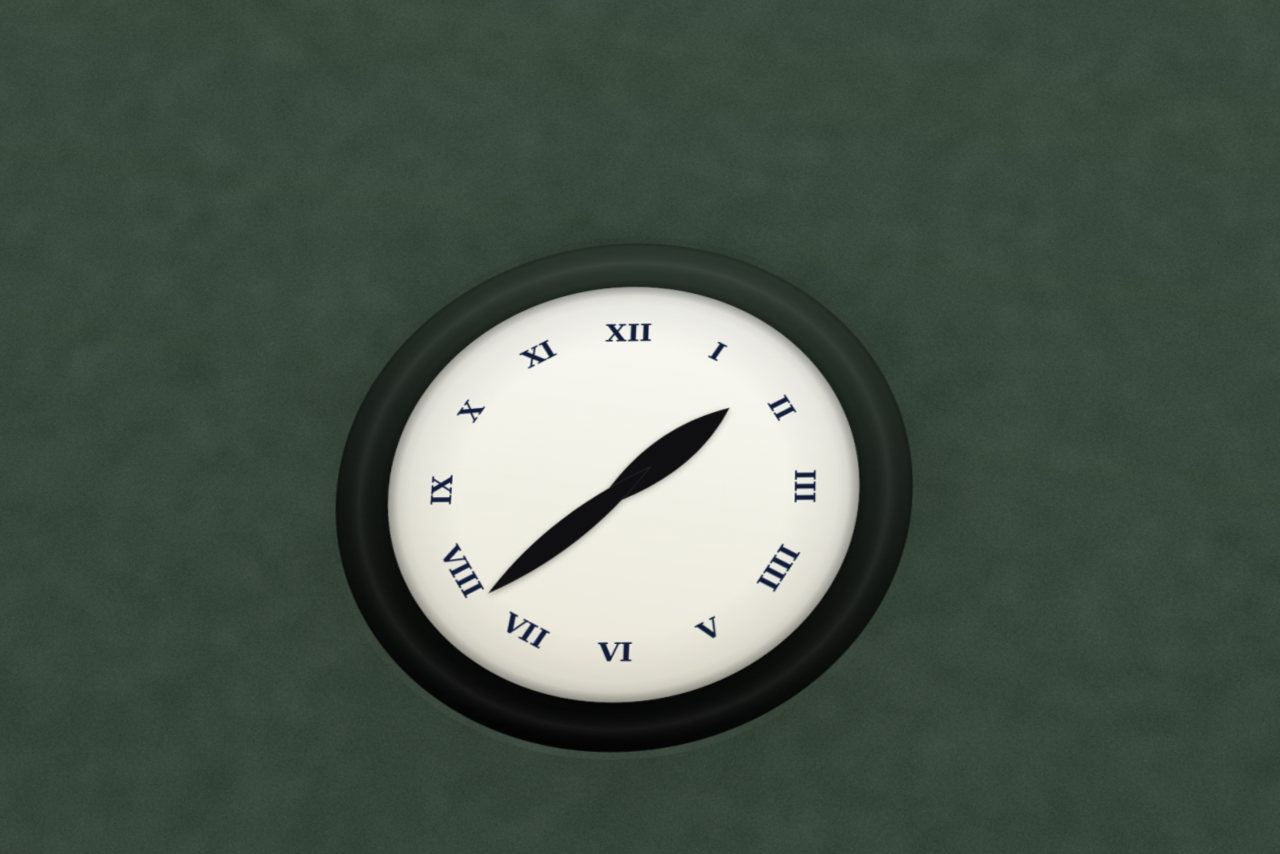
1:38
